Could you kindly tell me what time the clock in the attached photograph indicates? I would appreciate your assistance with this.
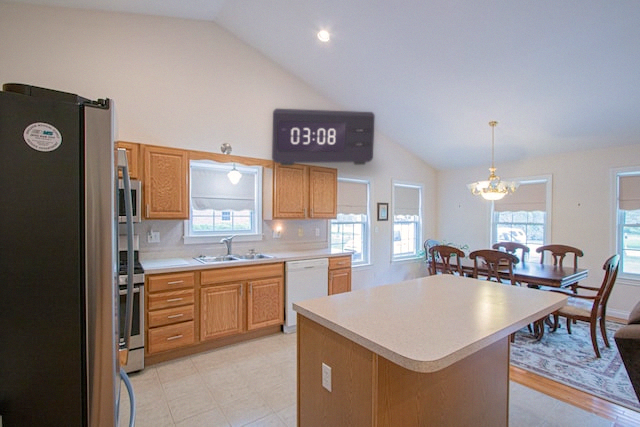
3:08
